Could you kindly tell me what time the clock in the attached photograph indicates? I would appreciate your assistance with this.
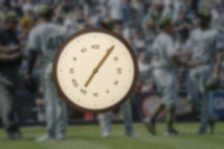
7:06
